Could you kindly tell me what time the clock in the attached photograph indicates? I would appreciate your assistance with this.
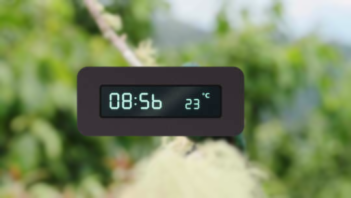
8:56
